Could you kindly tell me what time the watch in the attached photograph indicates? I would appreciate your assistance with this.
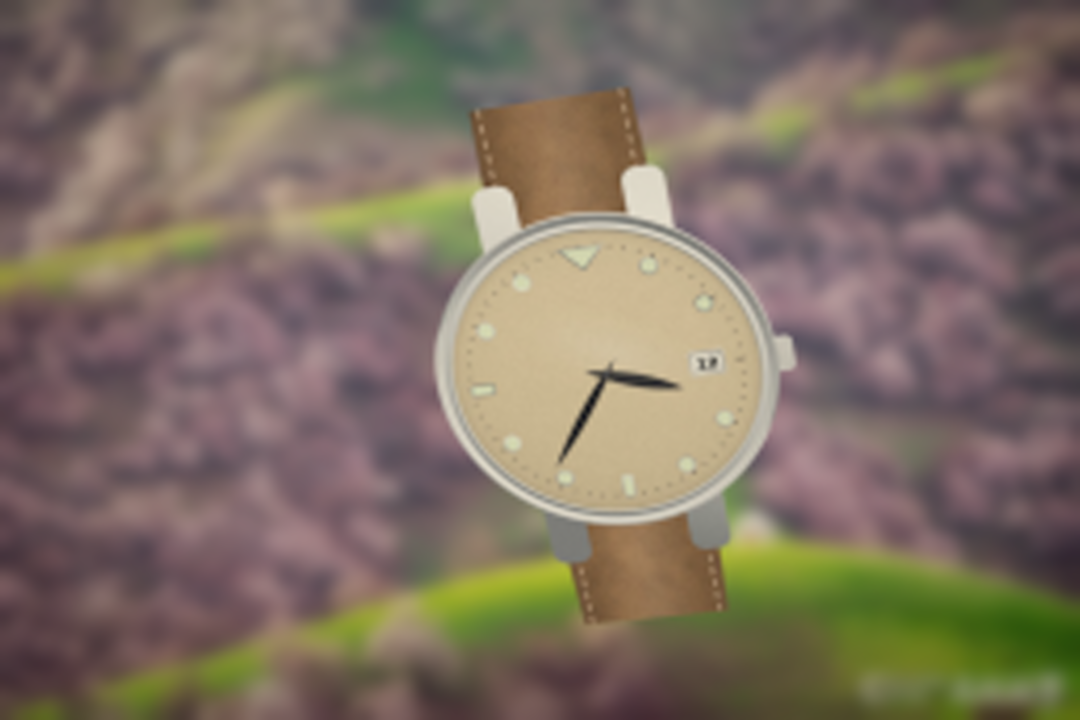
3:36
